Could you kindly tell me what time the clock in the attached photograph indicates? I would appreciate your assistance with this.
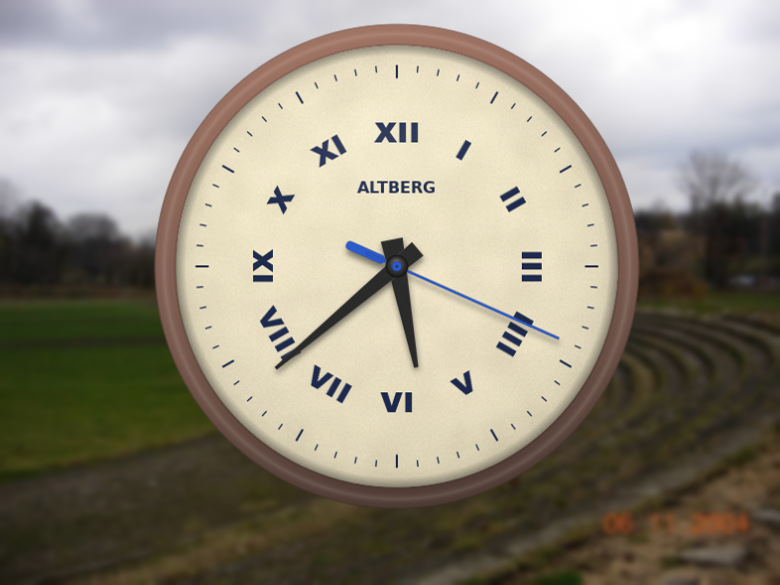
5:38:19
